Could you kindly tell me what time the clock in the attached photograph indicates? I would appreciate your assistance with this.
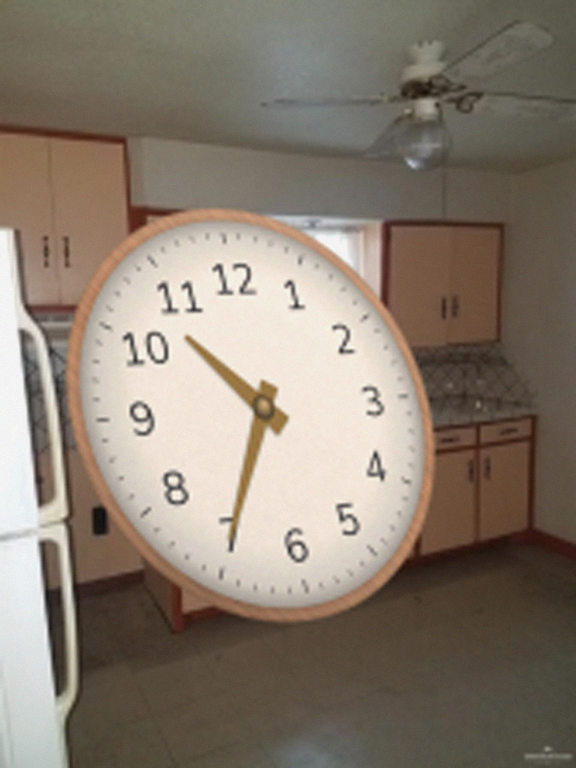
10:35
